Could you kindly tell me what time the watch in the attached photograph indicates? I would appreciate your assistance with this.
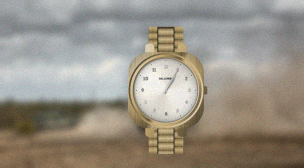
1:05
